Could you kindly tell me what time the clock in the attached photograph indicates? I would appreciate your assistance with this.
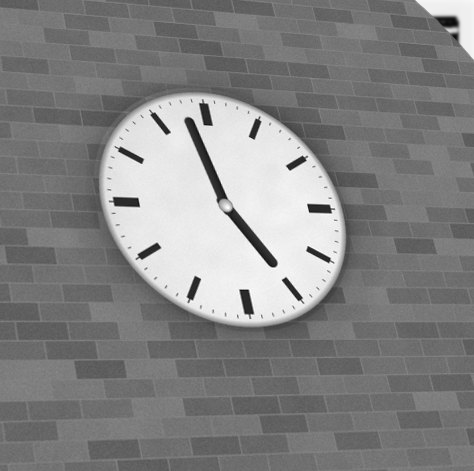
4:58
